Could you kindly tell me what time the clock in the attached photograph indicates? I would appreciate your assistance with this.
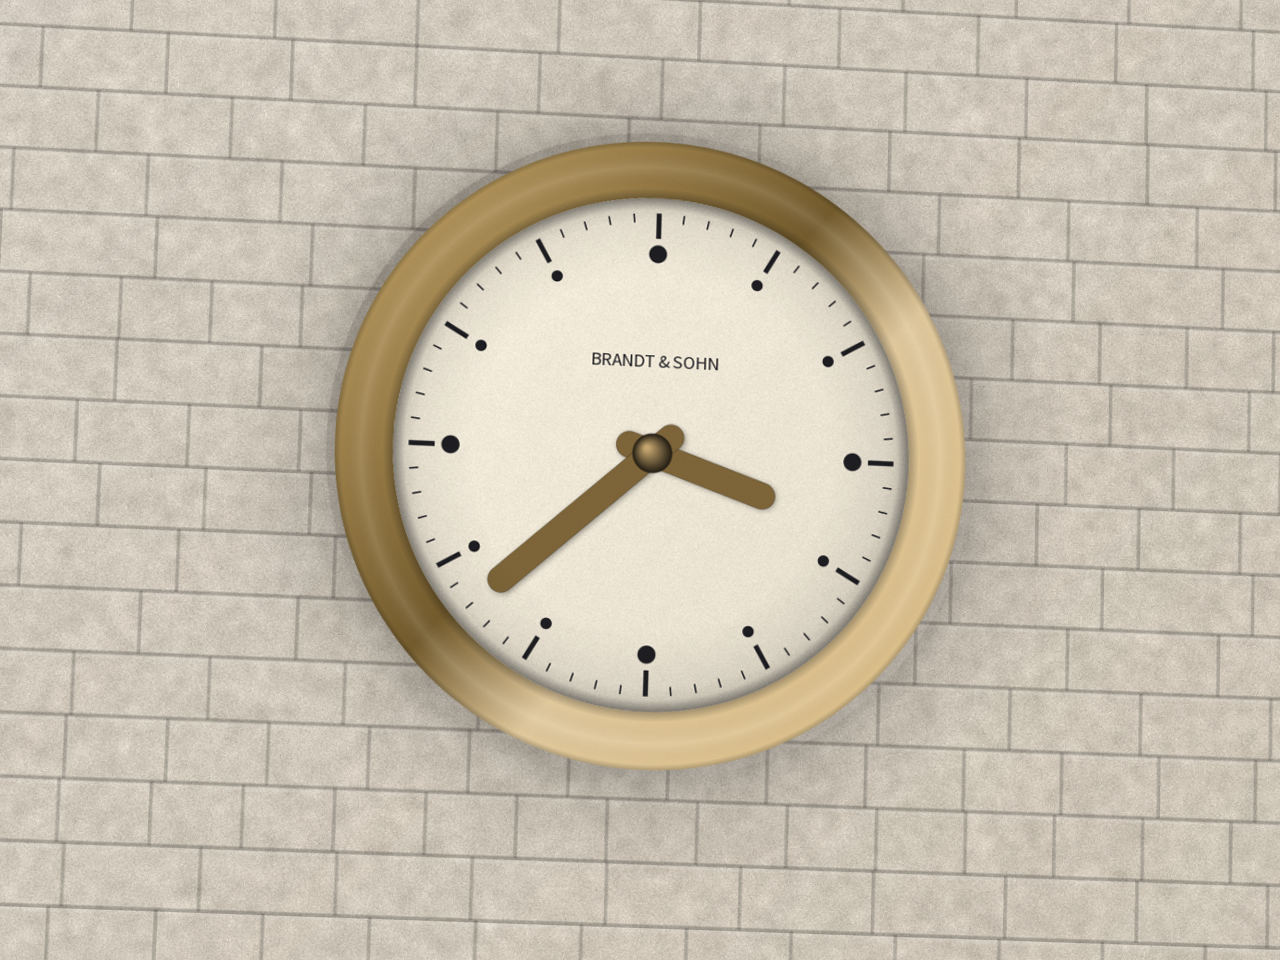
3:38
